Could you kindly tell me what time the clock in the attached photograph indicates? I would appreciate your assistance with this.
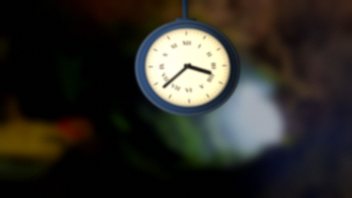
3:38
